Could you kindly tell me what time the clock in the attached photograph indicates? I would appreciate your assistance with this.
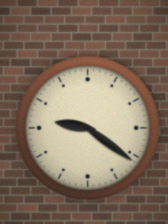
9:21
